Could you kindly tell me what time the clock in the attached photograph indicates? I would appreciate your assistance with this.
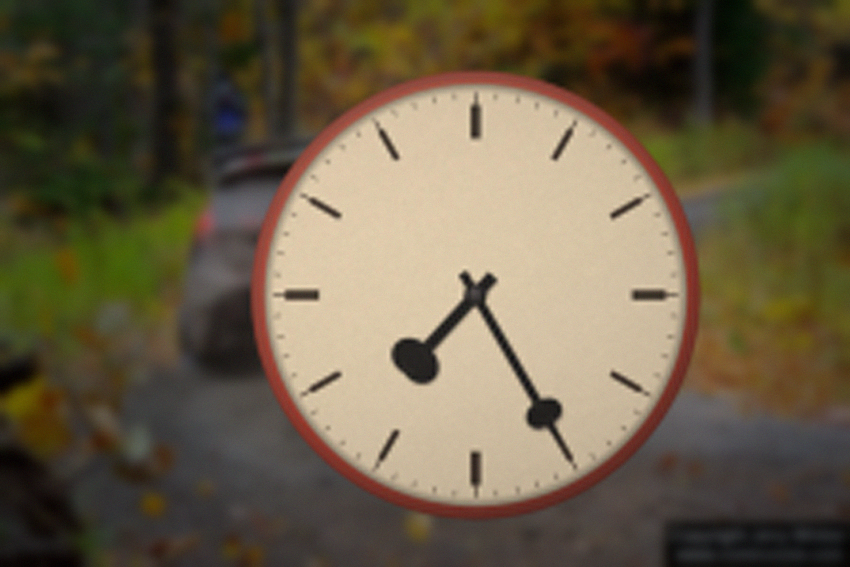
7:25
